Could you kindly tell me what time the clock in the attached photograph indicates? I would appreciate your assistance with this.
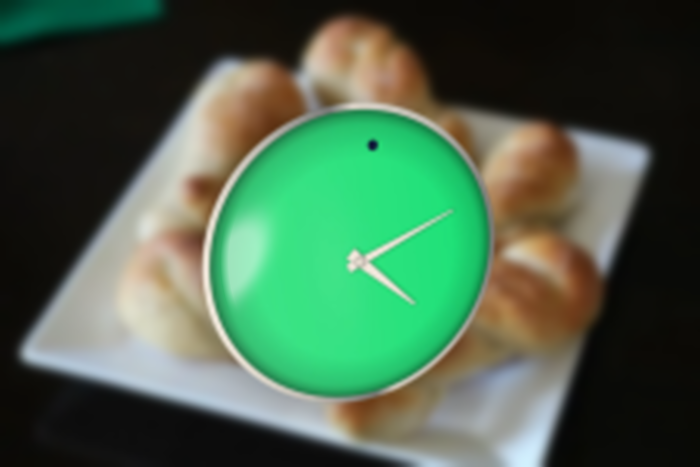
4:10
